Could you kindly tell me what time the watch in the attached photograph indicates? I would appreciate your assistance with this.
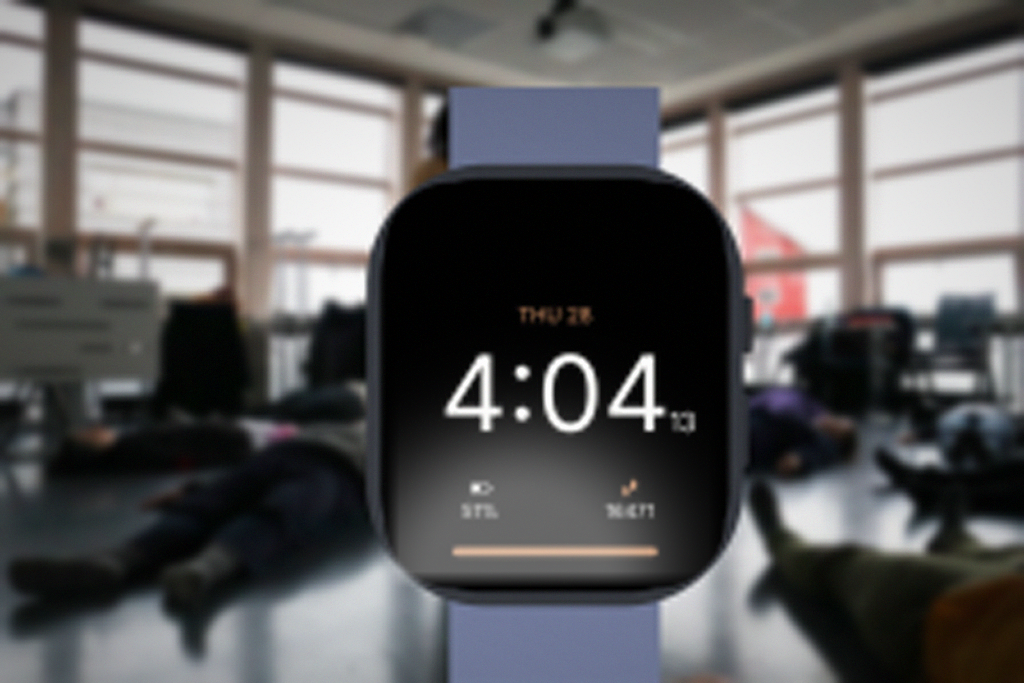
4:04
